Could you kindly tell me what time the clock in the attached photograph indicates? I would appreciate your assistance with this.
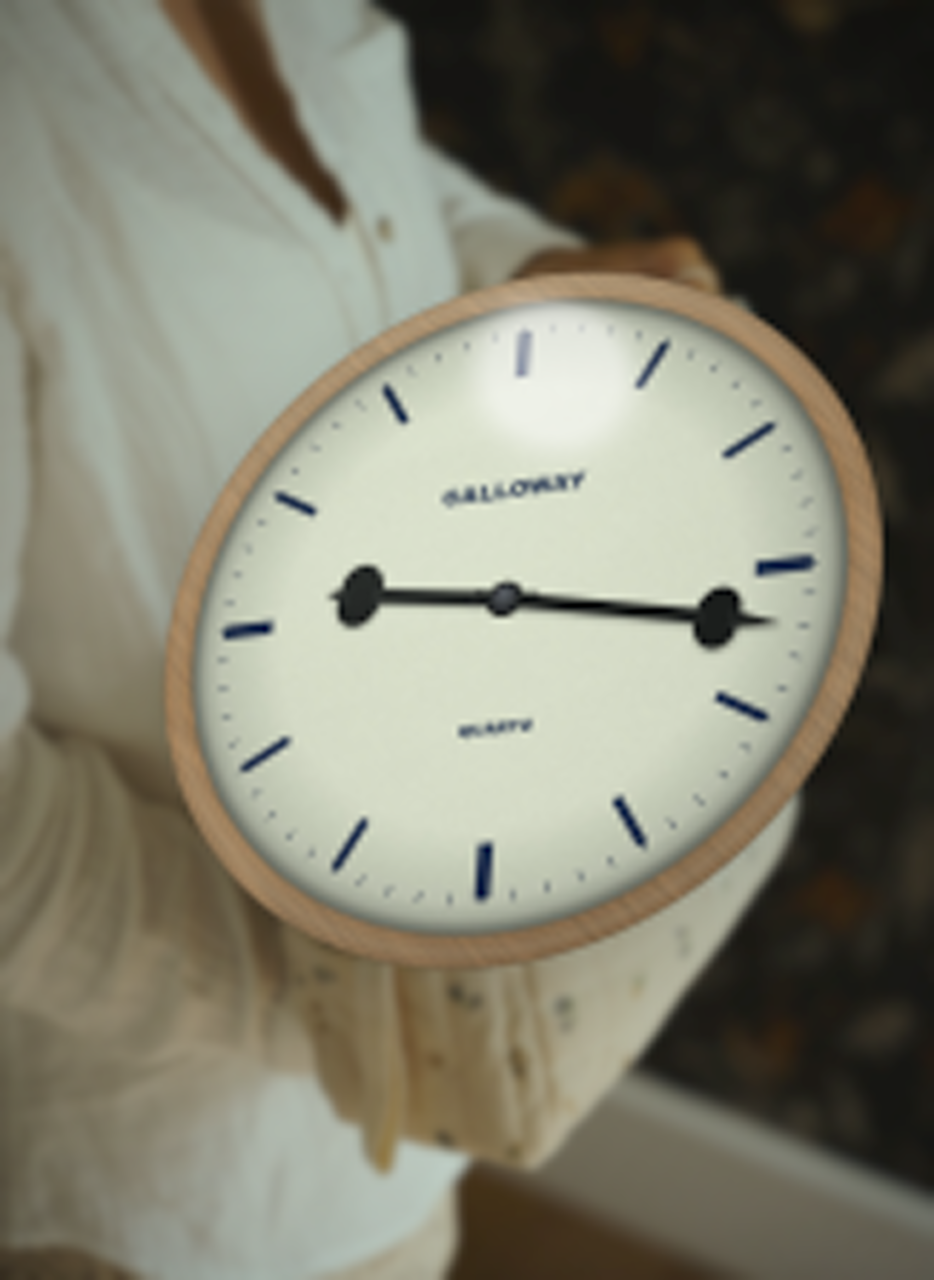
9:17
